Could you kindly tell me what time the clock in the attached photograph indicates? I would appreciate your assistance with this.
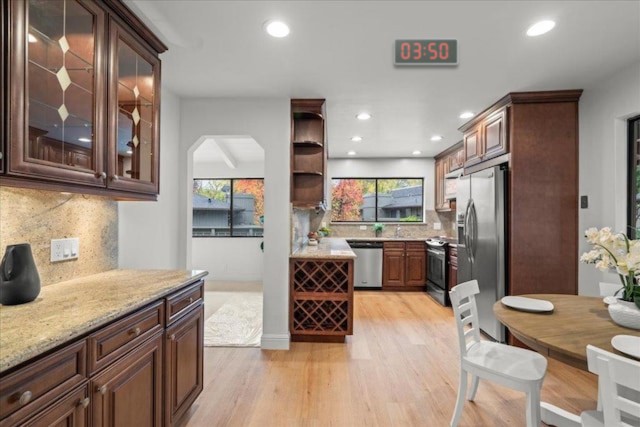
3:50
